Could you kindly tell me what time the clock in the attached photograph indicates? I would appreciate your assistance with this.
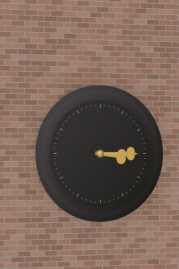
3:15
